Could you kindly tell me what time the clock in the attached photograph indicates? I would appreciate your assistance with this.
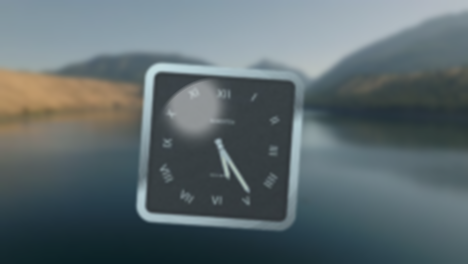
5:24
